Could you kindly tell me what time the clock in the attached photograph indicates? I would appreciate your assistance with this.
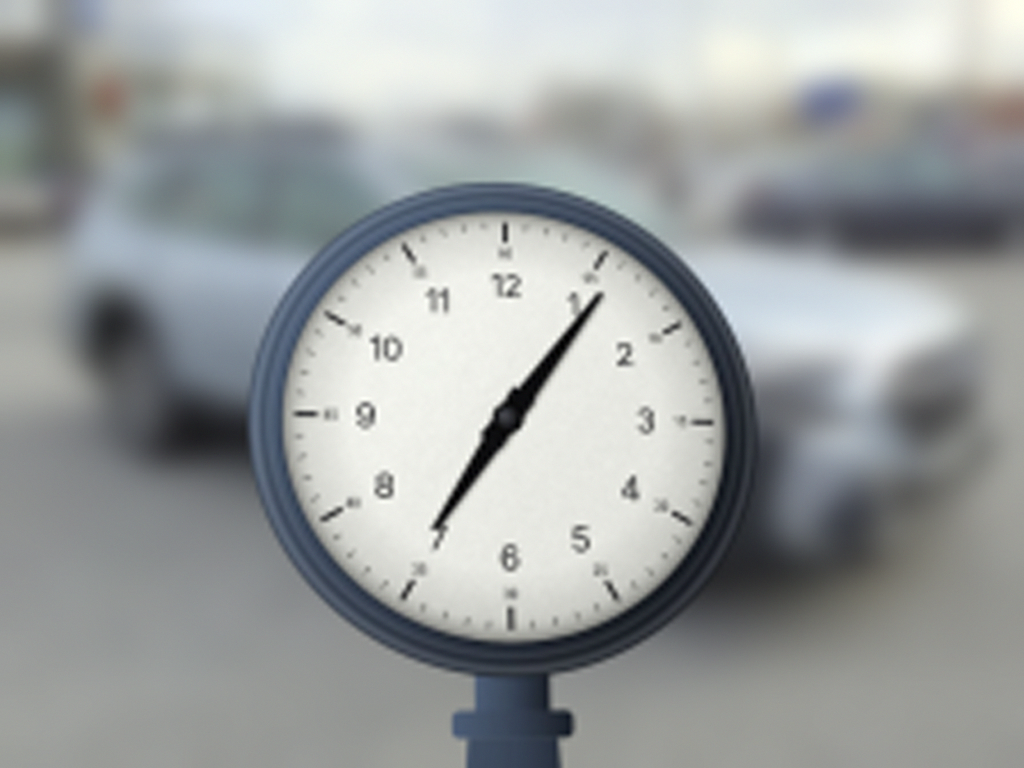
7:06
